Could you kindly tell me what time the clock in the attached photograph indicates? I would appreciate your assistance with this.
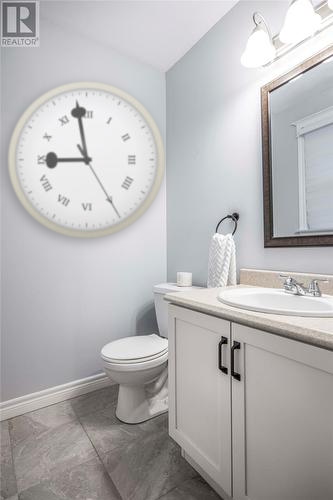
8:58:25
